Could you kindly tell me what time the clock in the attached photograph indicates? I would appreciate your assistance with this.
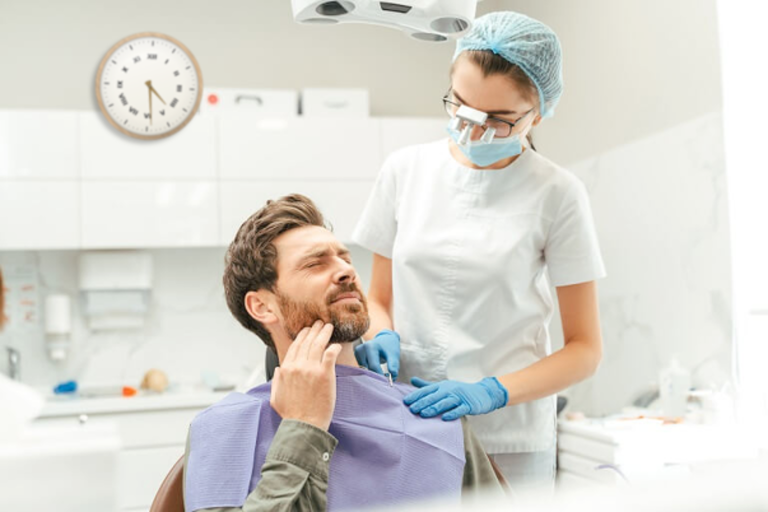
4:29
